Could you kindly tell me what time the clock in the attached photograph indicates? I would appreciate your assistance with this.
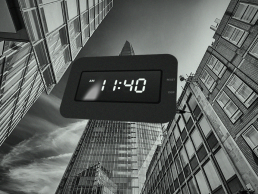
11:40
